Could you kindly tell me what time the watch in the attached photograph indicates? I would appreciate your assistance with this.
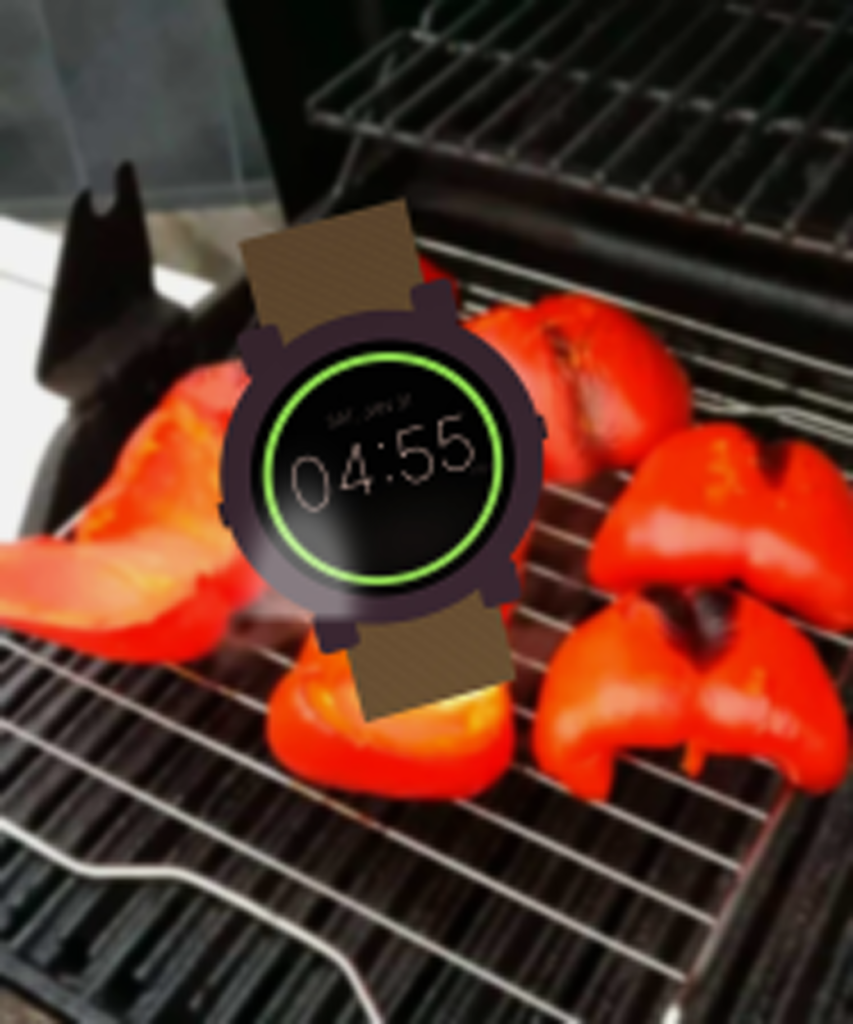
4:55
